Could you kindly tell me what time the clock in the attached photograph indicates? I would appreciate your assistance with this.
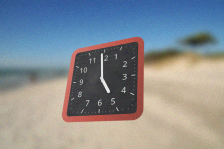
4:59
